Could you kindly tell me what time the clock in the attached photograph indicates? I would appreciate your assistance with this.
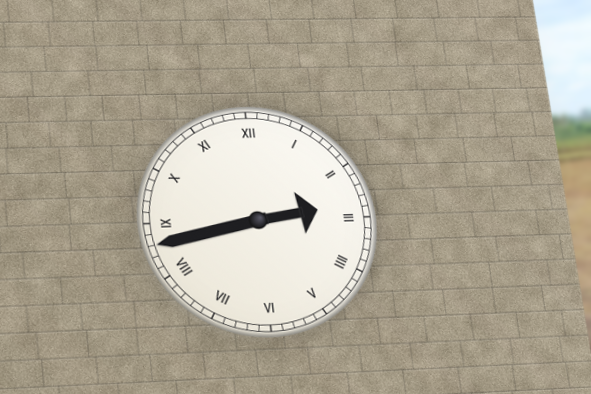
2:43
